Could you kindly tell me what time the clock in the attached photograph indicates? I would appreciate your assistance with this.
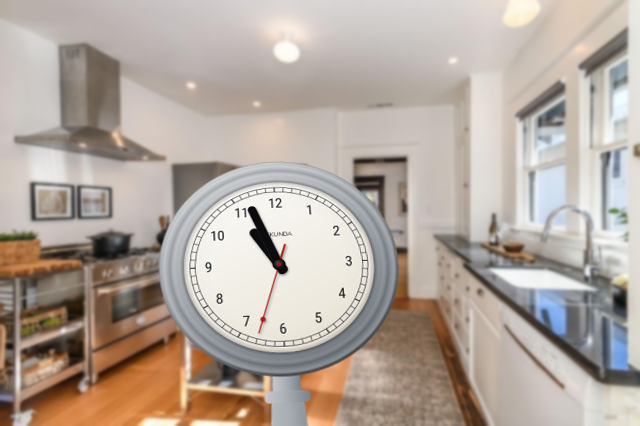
10:56:33
